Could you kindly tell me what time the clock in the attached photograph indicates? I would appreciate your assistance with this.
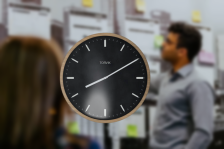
8:10
